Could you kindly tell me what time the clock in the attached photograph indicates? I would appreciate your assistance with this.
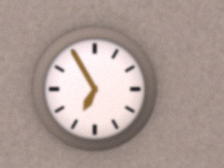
6:55
